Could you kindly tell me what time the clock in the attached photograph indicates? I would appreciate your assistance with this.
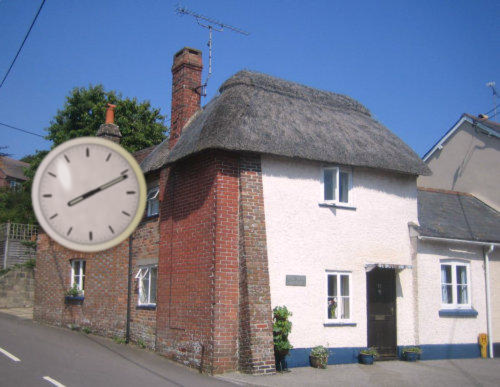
8:11
